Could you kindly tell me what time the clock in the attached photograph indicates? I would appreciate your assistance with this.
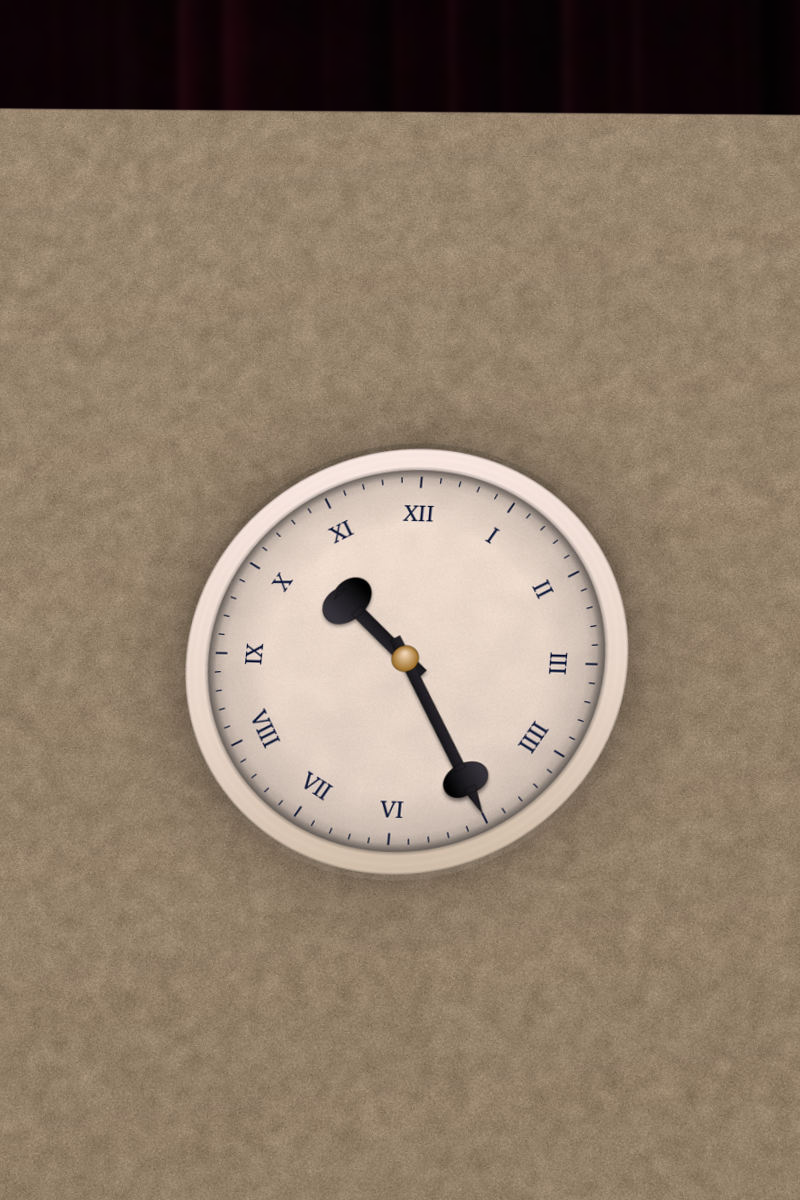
10:25
